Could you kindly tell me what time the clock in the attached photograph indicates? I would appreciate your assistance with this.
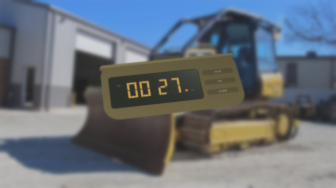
0:27
